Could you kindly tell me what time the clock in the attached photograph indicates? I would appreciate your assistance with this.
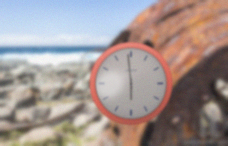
5:59
